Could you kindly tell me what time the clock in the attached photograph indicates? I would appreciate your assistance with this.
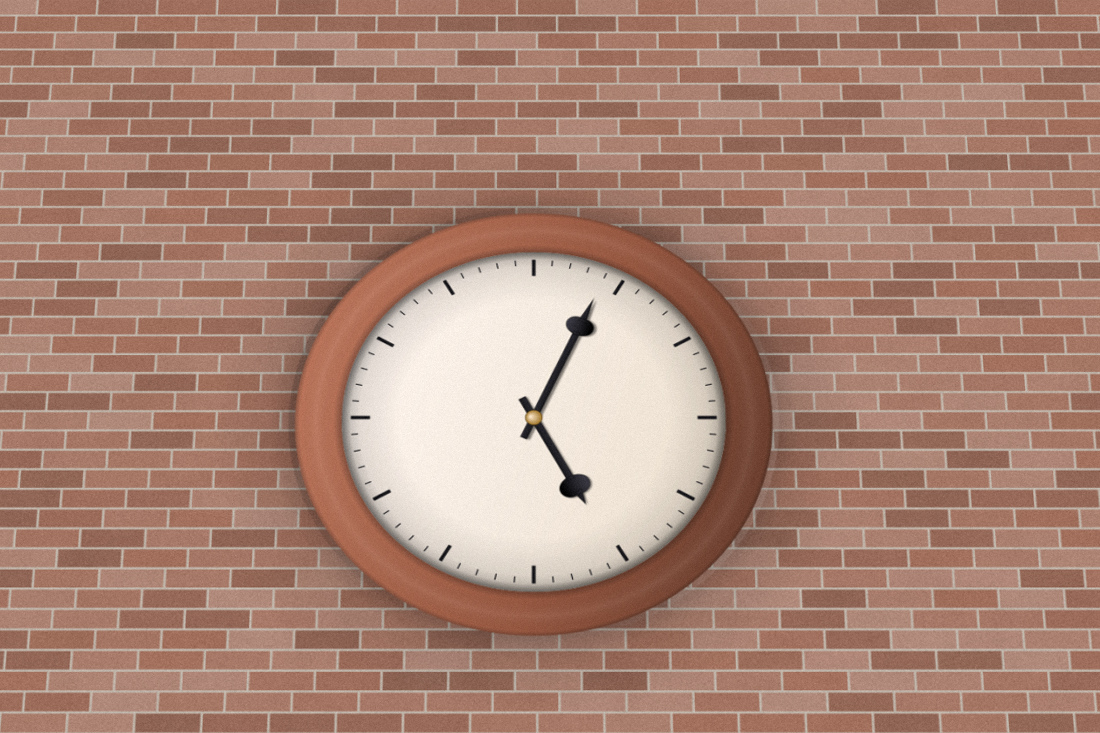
5:04
